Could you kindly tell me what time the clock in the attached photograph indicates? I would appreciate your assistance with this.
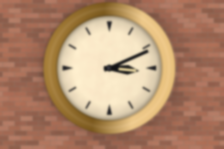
3:11
